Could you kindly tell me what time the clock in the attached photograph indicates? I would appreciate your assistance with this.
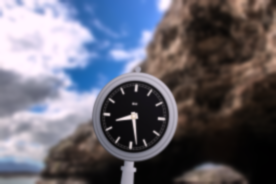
8:28
